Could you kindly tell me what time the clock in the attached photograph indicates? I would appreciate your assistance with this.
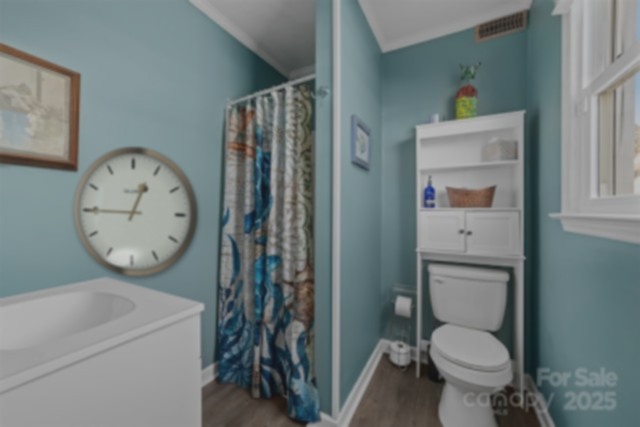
12:45
